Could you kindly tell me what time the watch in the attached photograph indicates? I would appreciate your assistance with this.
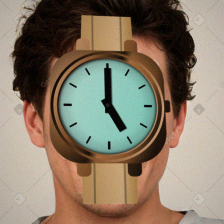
5:00
